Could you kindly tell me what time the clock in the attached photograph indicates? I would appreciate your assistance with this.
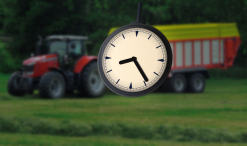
8:24
